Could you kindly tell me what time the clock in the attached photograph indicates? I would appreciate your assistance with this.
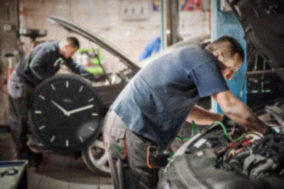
10:12
